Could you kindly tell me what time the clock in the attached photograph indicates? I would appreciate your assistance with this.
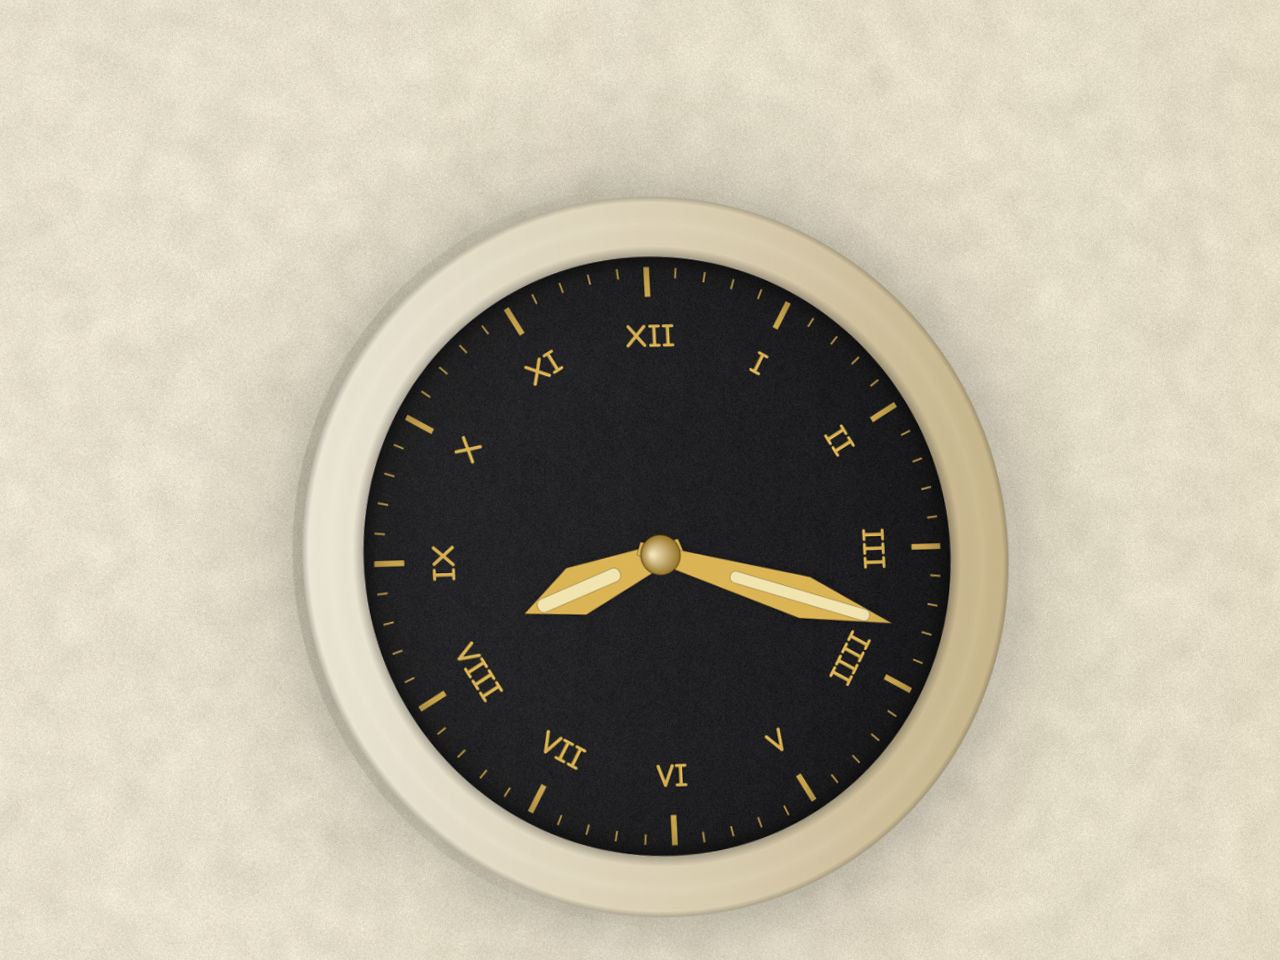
8:18
